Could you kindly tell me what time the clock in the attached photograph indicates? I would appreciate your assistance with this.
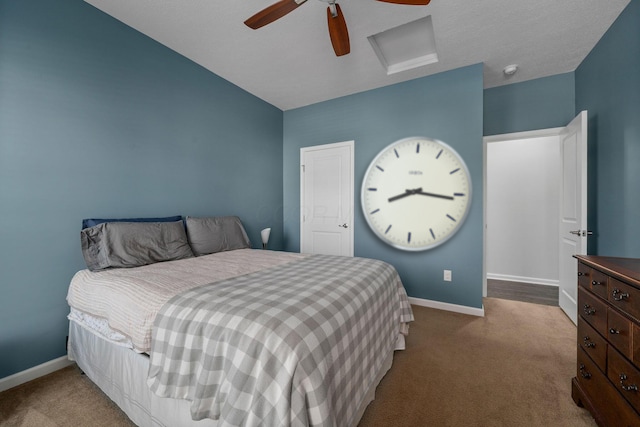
8:16
